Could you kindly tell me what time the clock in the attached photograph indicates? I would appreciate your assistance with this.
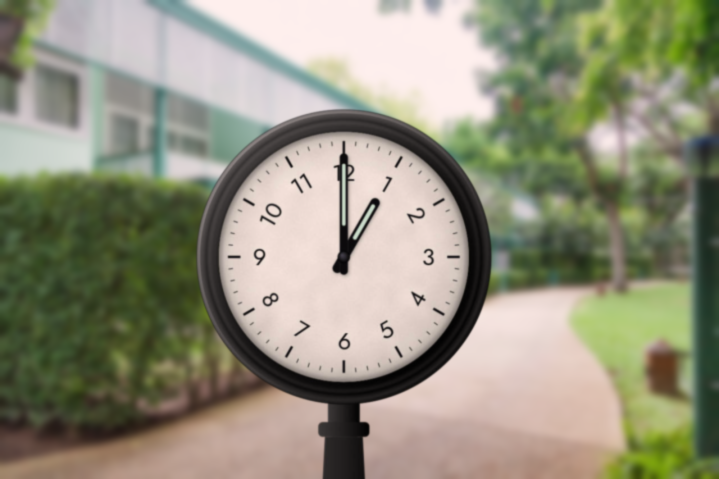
1:00
